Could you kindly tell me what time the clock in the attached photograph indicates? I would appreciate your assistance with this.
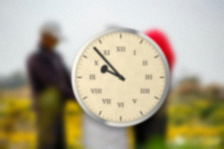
9:53
